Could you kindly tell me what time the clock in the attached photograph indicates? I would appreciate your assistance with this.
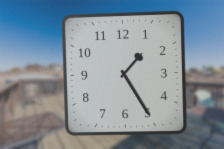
1:25
